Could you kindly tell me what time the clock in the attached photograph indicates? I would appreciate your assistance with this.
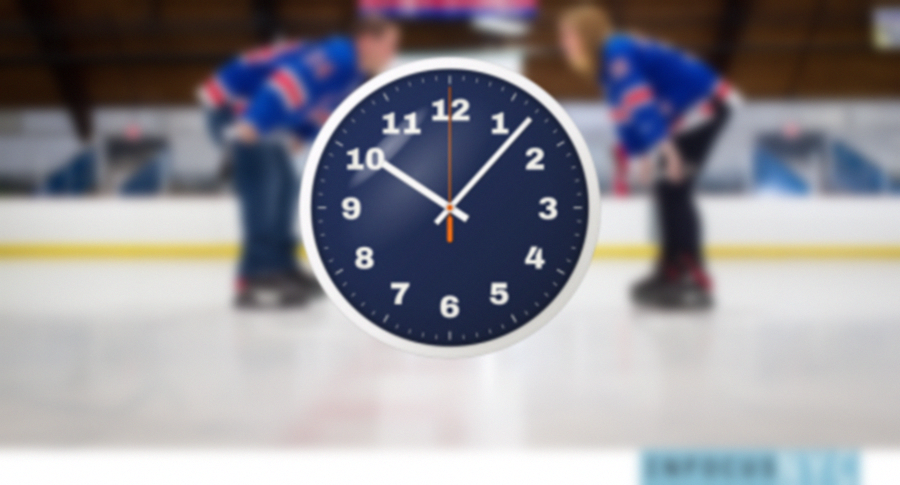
10:07:00
